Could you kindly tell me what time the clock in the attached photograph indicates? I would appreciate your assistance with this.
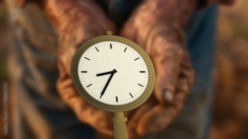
8:35
